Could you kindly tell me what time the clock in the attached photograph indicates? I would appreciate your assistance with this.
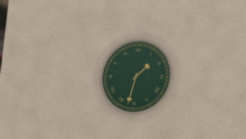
1:32
